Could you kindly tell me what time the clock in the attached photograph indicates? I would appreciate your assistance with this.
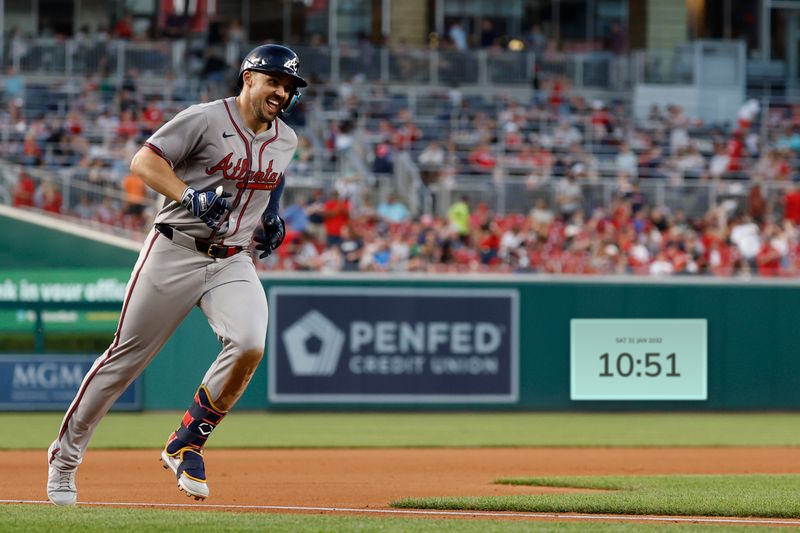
10:51
